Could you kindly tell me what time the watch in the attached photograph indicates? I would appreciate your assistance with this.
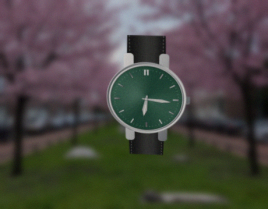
6:16
